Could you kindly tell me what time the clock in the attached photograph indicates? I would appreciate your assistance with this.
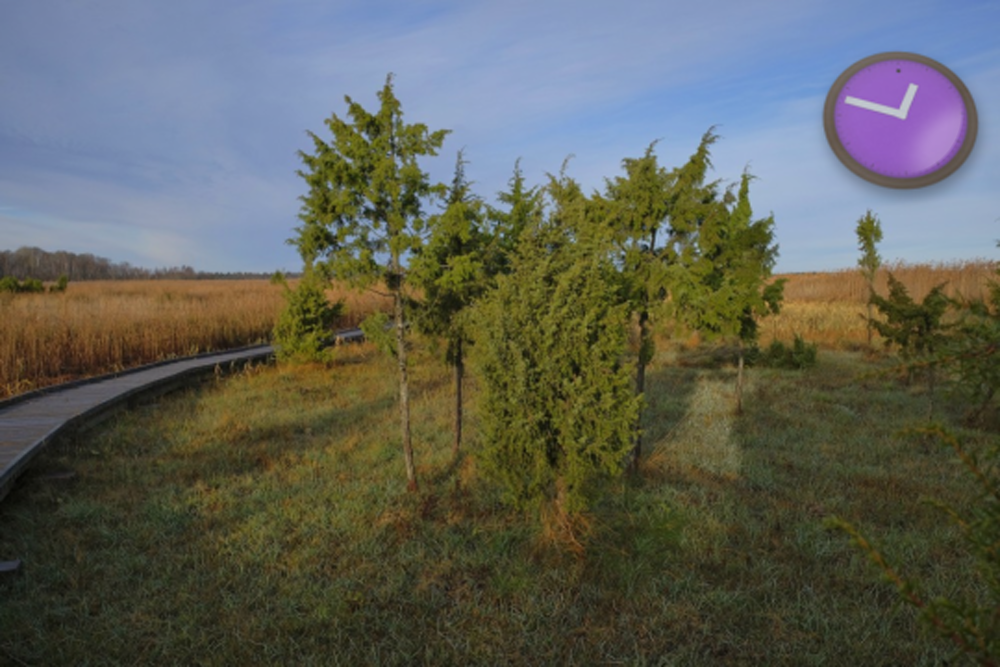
12:48
